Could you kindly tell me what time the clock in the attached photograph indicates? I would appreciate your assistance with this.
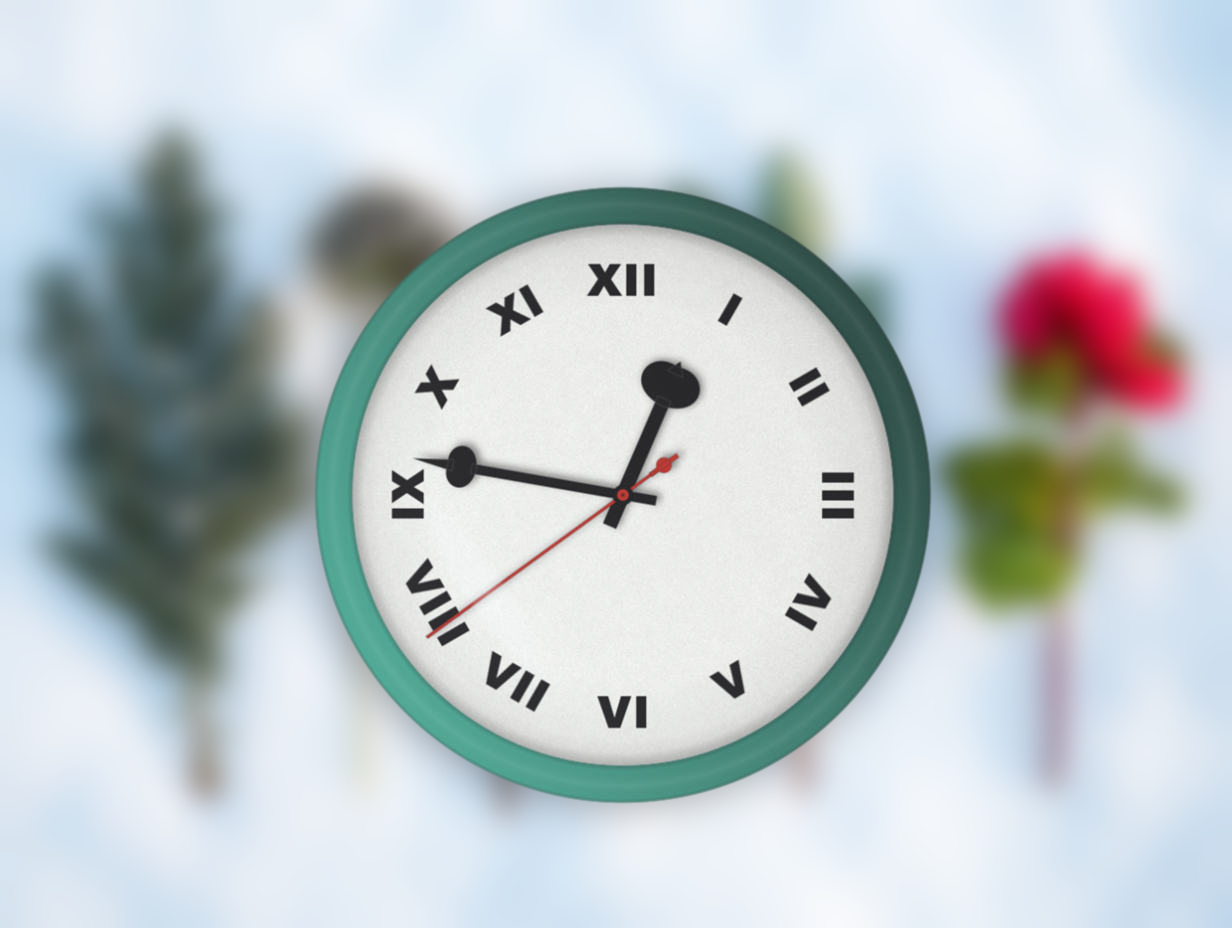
12:46:39
